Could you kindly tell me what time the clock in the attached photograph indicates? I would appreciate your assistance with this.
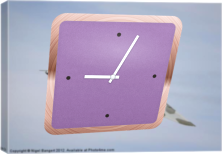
9:04
